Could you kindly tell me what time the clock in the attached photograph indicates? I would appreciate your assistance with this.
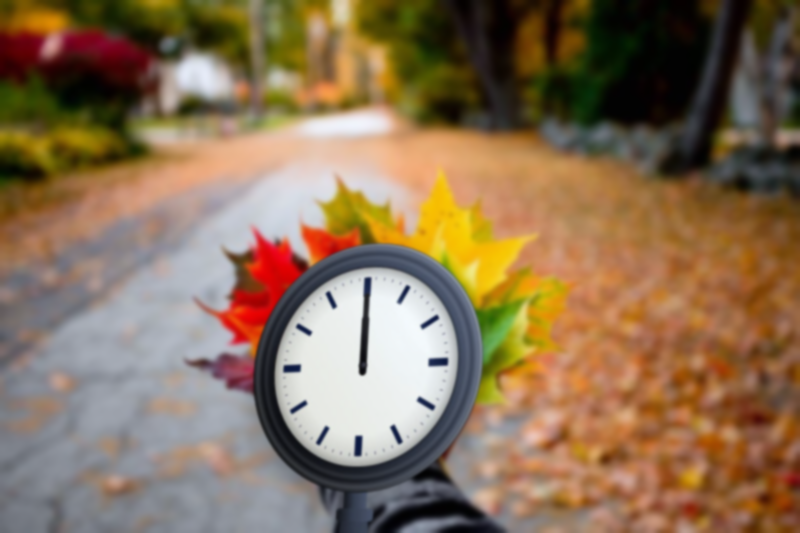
12:00
